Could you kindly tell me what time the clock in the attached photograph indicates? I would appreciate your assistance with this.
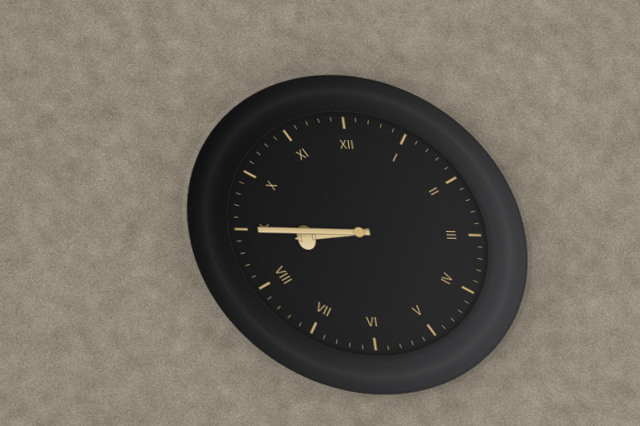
8:45
